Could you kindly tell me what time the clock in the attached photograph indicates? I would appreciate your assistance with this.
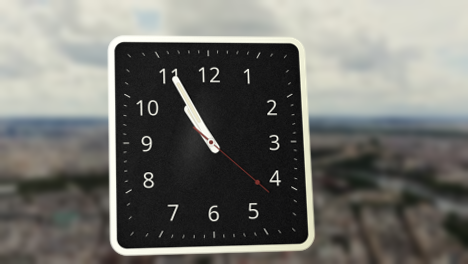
10:55:22
